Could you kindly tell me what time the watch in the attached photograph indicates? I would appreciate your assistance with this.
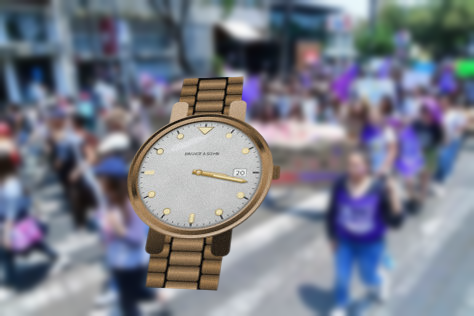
3:17
